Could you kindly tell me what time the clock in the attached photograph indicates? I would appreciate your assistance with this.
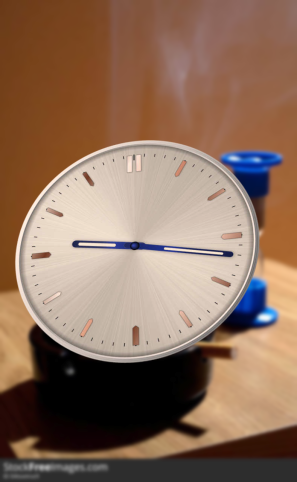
9:17
